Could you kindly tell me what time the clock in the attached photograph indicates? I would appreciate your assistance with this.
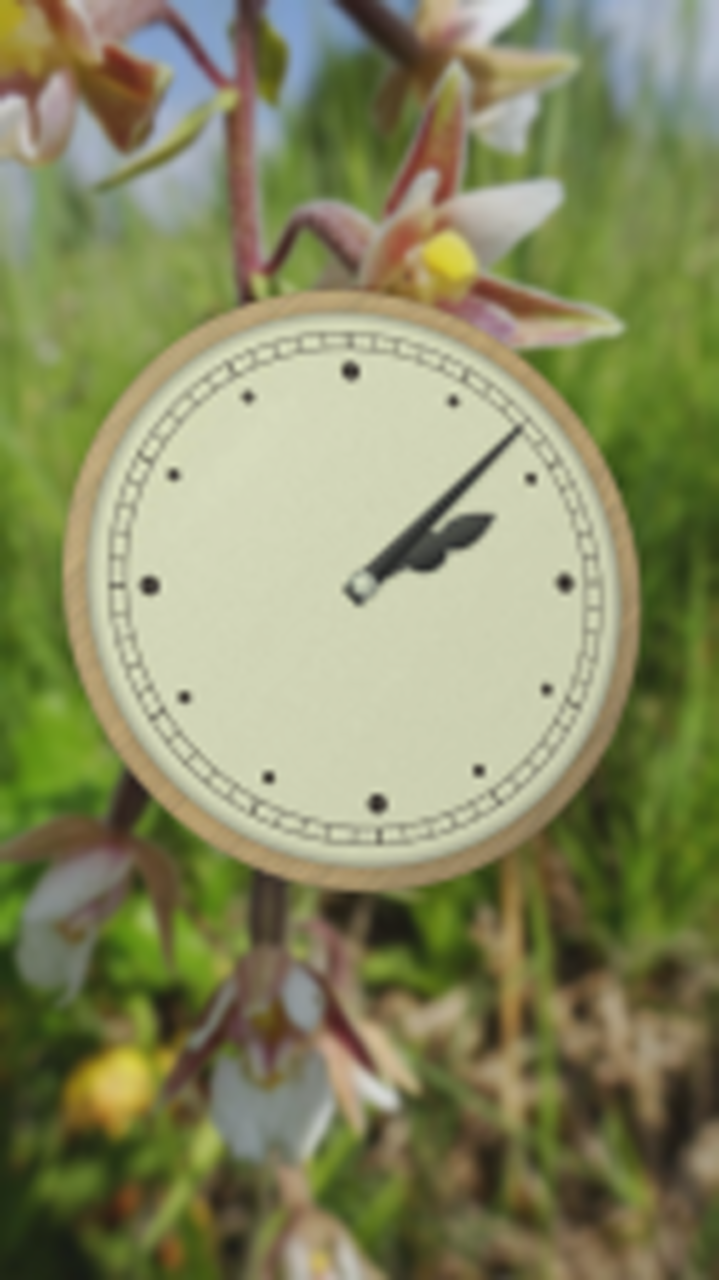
2:08
